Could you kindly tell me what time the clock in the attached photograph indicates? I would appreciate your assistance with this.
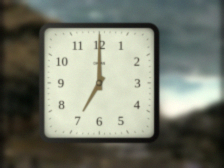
7:00
